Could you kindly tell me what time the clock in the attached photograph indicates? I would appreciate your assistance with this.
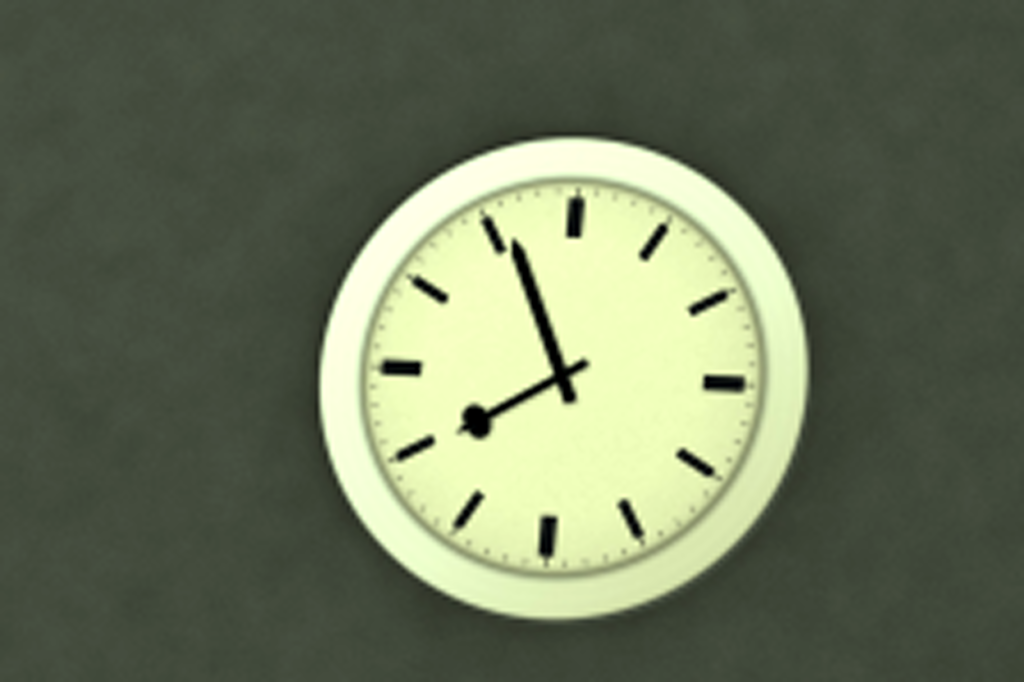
7:56
